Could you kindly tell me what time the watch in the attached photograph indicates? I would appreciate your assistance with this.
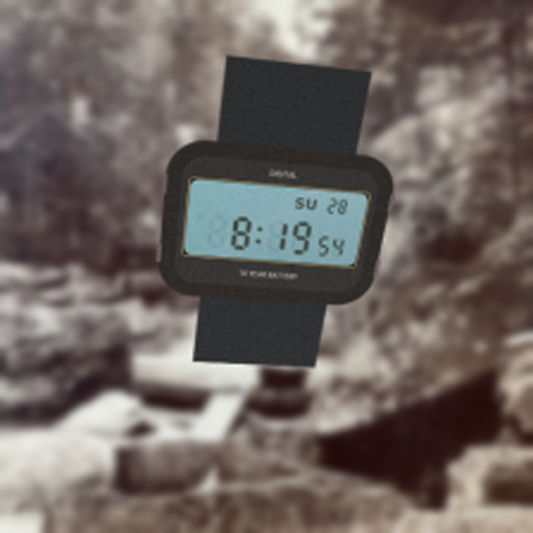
8:19:54
